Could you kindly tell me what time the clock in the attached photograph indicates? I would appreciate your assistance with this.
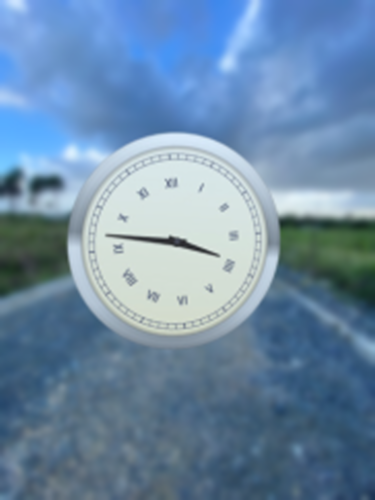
3:47
